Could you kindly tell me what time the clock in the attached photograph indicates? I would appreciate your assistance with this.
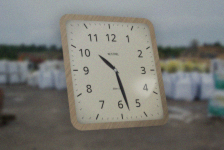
10:28
